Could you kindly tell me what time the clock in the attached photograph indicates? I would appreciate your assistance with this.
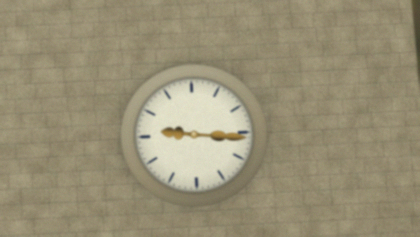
9:16
